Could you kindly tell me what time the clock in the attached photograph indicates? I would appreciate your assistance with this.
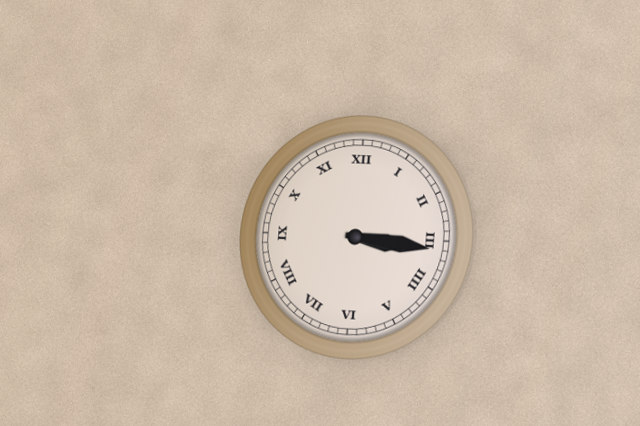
3:16
